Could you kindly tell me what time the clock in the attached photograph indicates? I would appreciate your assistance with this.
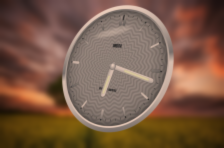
6:17
